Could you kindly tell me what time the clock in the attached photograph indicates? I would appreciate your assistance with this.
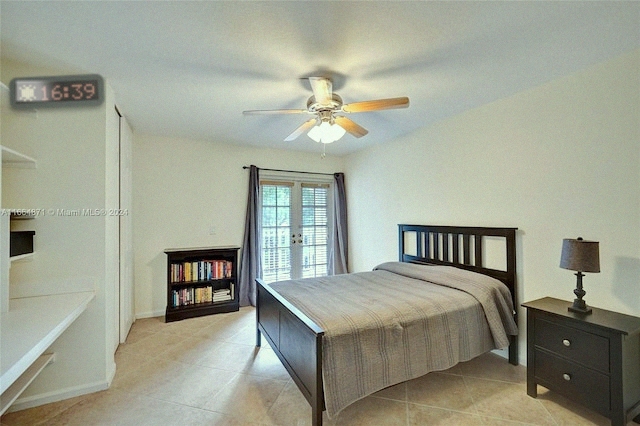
16:39
